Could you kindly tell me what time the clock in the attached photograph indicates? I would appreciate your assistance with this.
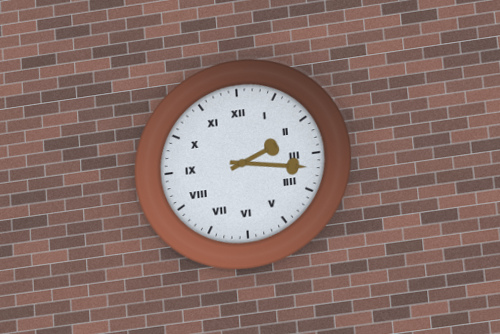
2:17
